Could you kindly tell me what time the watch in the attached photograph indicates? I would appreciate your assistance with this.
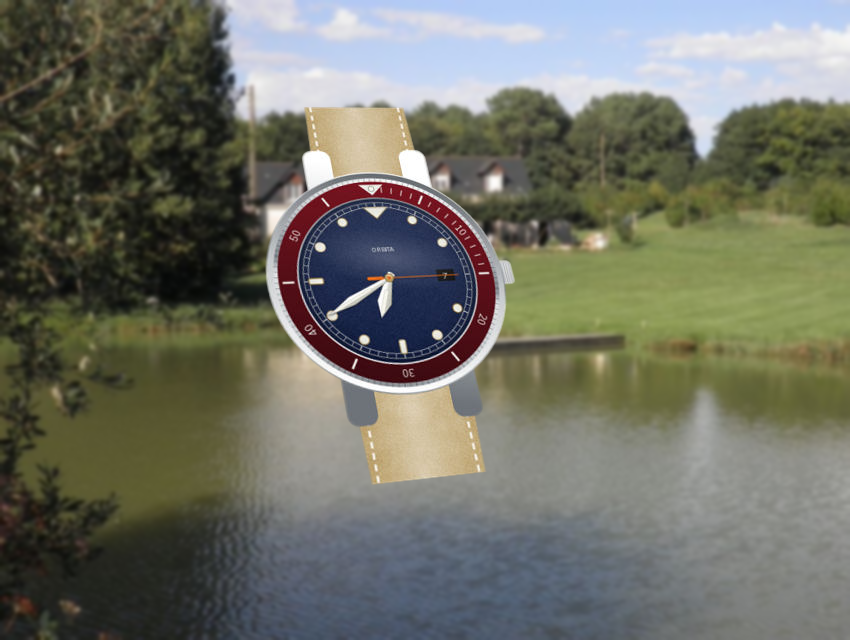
6:40:15
